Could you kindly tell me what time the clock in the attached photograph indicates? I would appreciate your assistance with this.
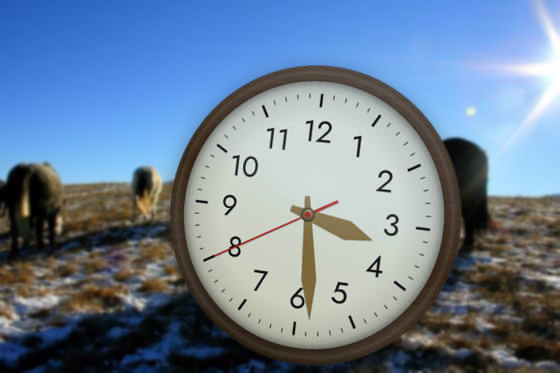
3:28:40
